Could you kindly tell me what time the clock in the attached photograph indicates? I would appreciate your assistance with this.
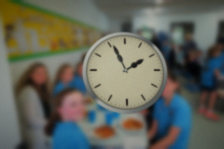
1:56
